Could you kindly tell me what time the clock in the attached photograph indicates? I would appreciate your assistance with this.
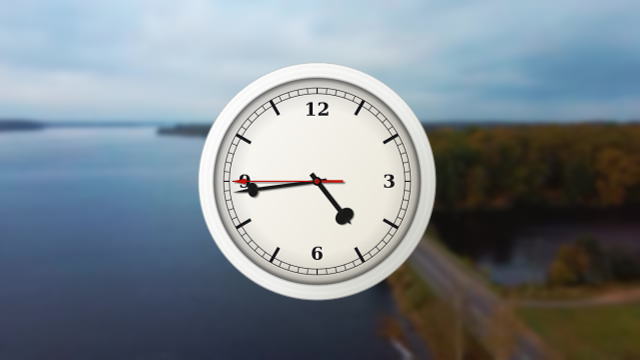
4:43:45
